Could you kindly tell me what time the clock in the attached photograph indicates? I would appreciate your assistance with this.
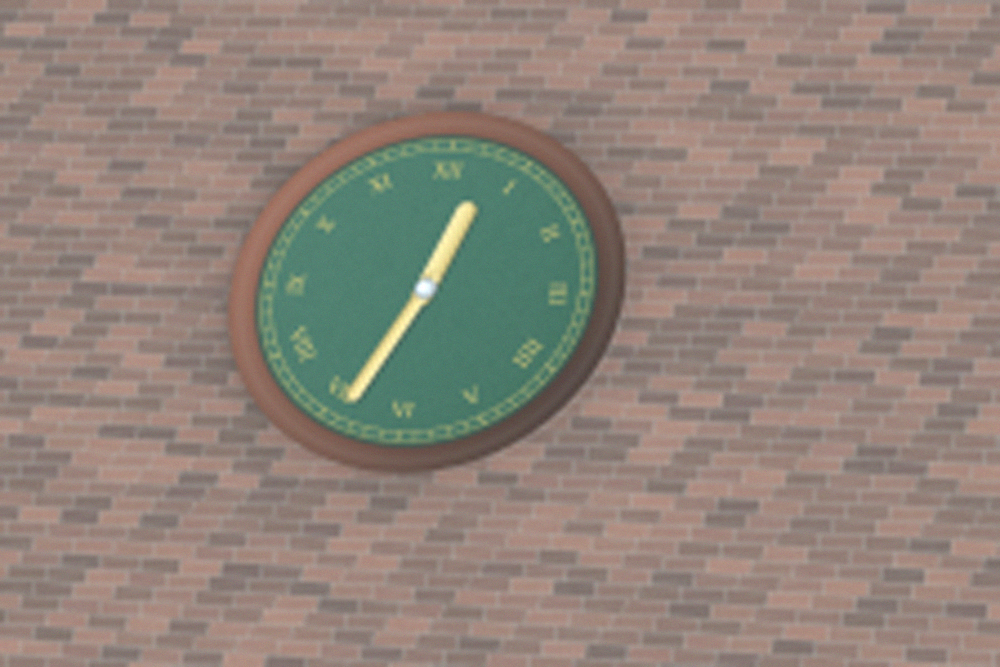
12:34
